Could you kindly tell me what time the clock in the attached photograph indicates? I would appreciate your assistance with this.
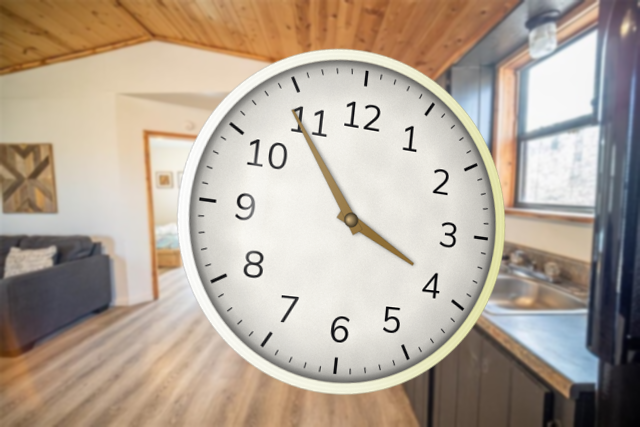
3:54
